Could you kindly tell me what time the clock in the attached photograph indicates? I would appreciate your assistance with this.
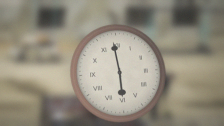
5:59
